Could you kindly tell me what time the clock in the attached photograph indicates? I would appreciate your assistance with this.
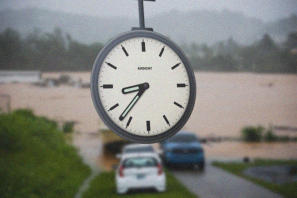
8:37
